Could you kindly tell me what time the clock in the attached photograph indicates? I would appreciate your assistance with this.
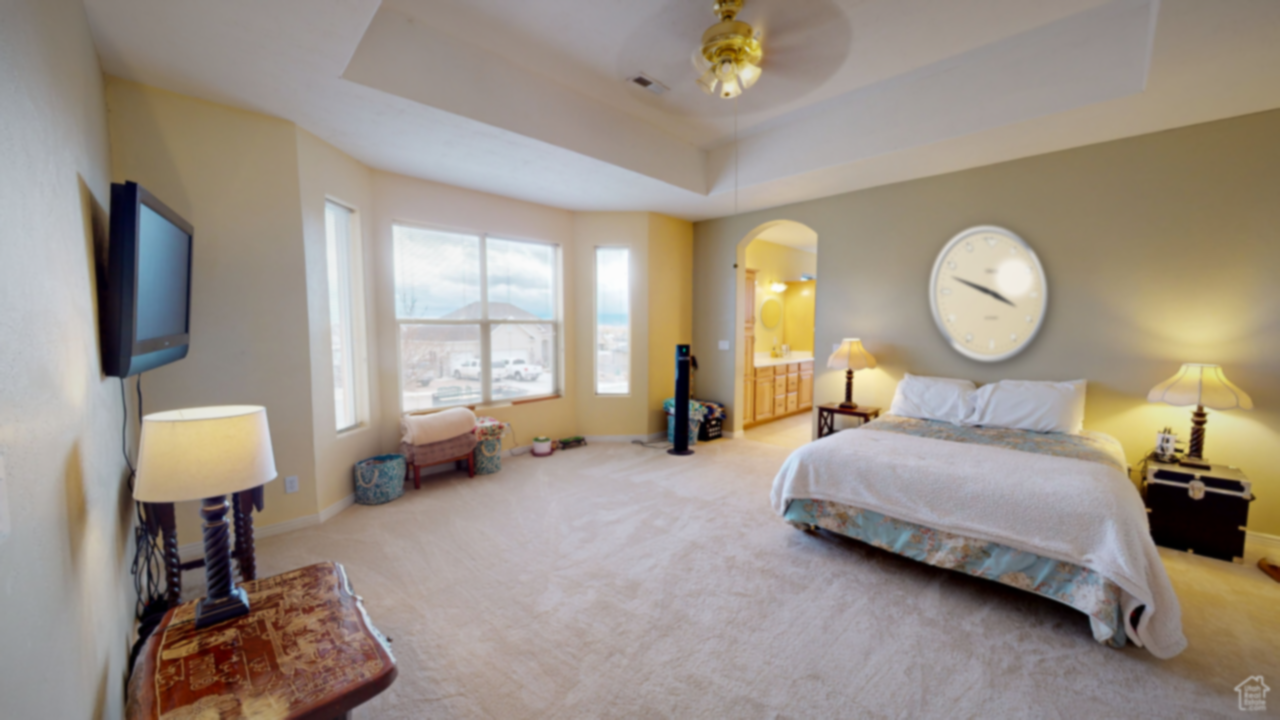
3:48
